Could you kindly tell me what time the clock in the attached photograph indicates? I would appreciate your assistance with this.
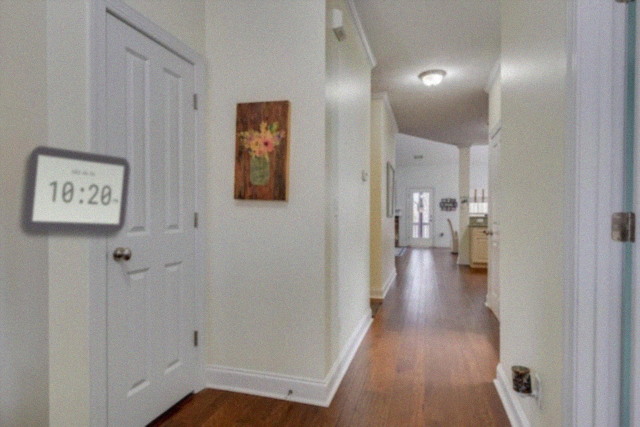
10:20
